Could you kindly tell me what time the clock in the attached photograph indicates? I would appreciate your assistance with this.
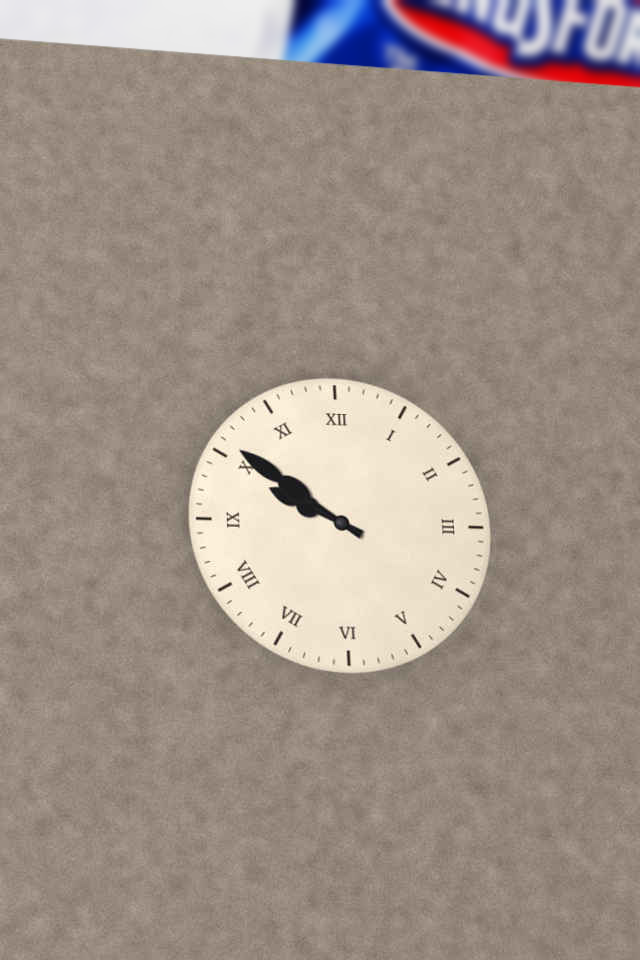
9:51
